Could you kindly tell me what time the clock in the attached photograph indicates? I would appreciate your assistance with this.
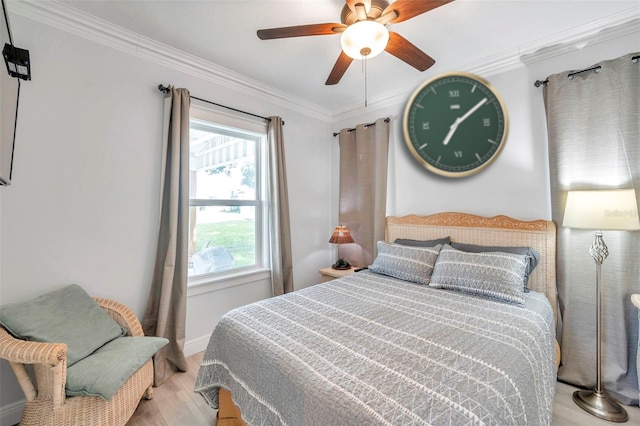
7:09
